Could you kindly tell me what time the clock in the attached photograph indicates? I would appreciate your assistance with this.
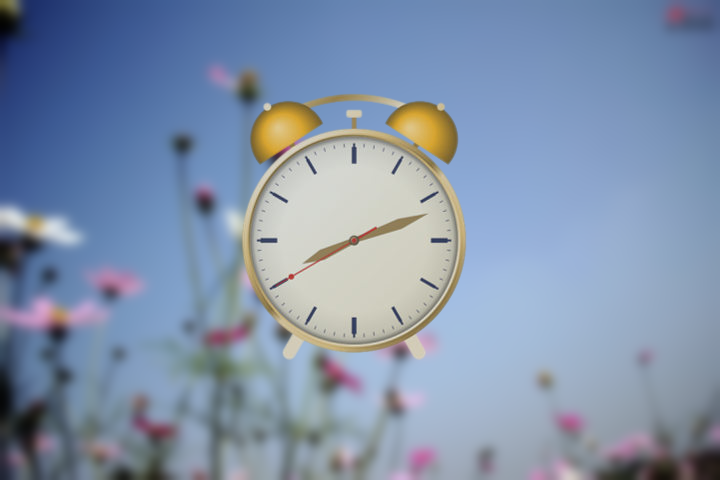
8:11:40
